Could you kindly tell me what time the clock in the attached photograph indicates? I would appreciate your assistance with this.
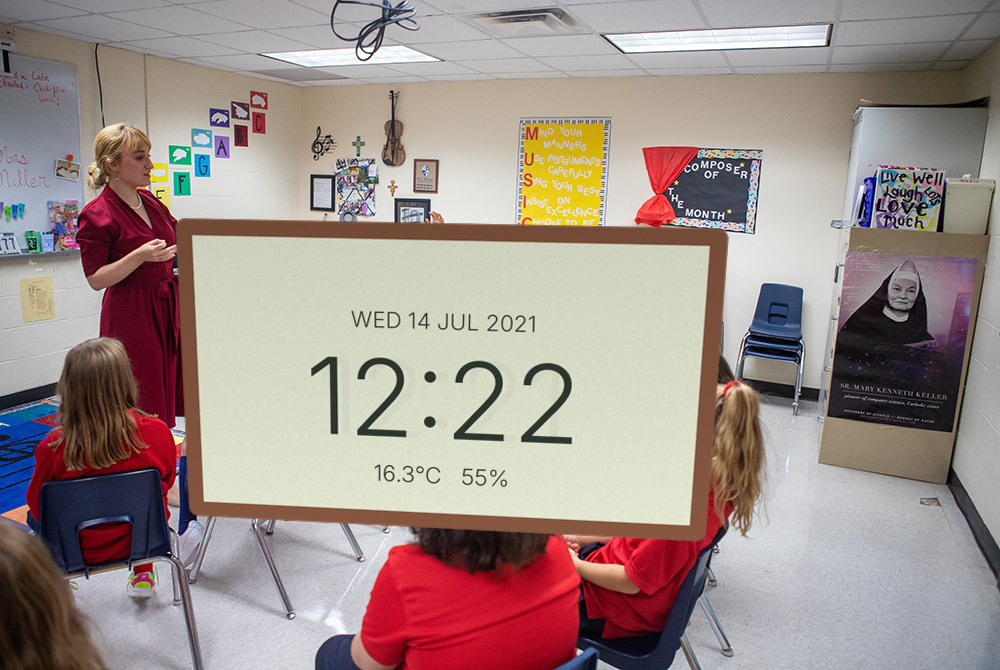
12:22
